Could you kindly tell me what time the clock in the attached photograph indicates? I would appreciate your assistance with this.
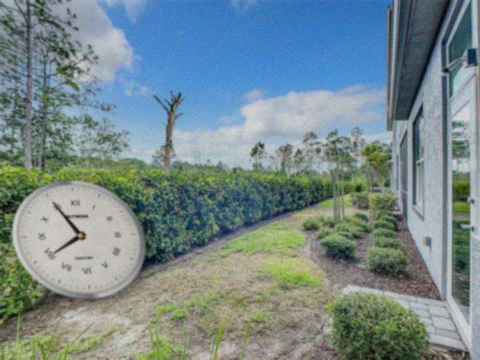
7:55
